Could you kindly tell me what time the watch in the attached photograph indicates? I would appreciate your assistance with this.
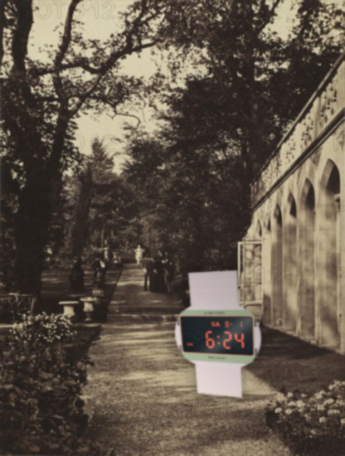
6:24
